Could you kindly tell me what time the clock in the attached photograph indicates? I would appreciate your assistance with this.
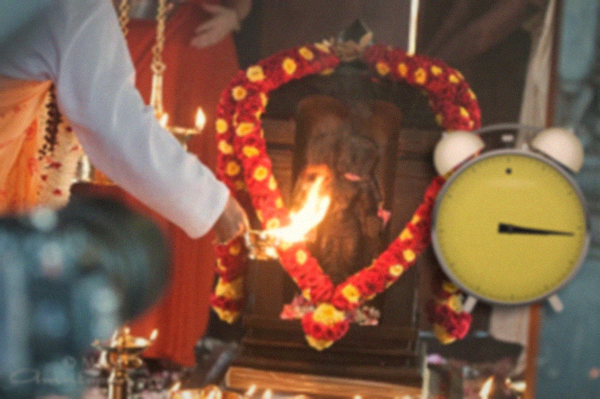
3:16
